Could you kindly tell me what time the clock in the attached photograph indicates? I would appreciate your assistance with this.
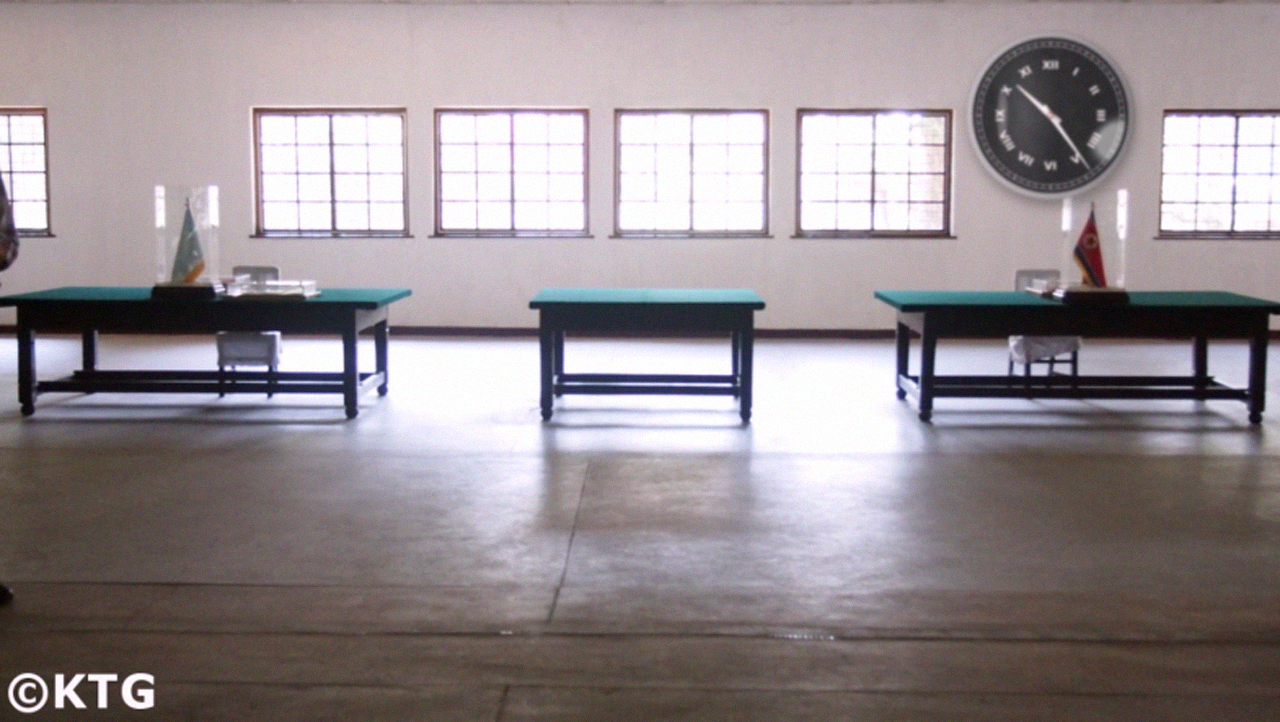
10:24
